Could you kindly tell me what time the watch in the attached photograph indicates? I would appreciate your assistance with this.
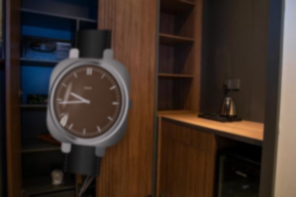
9:44
